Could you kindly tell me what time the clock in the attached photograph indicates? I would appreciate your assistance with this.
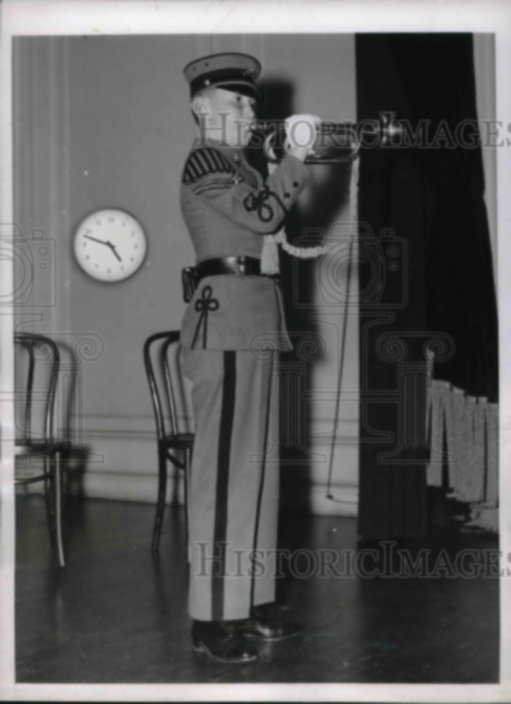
4:48
